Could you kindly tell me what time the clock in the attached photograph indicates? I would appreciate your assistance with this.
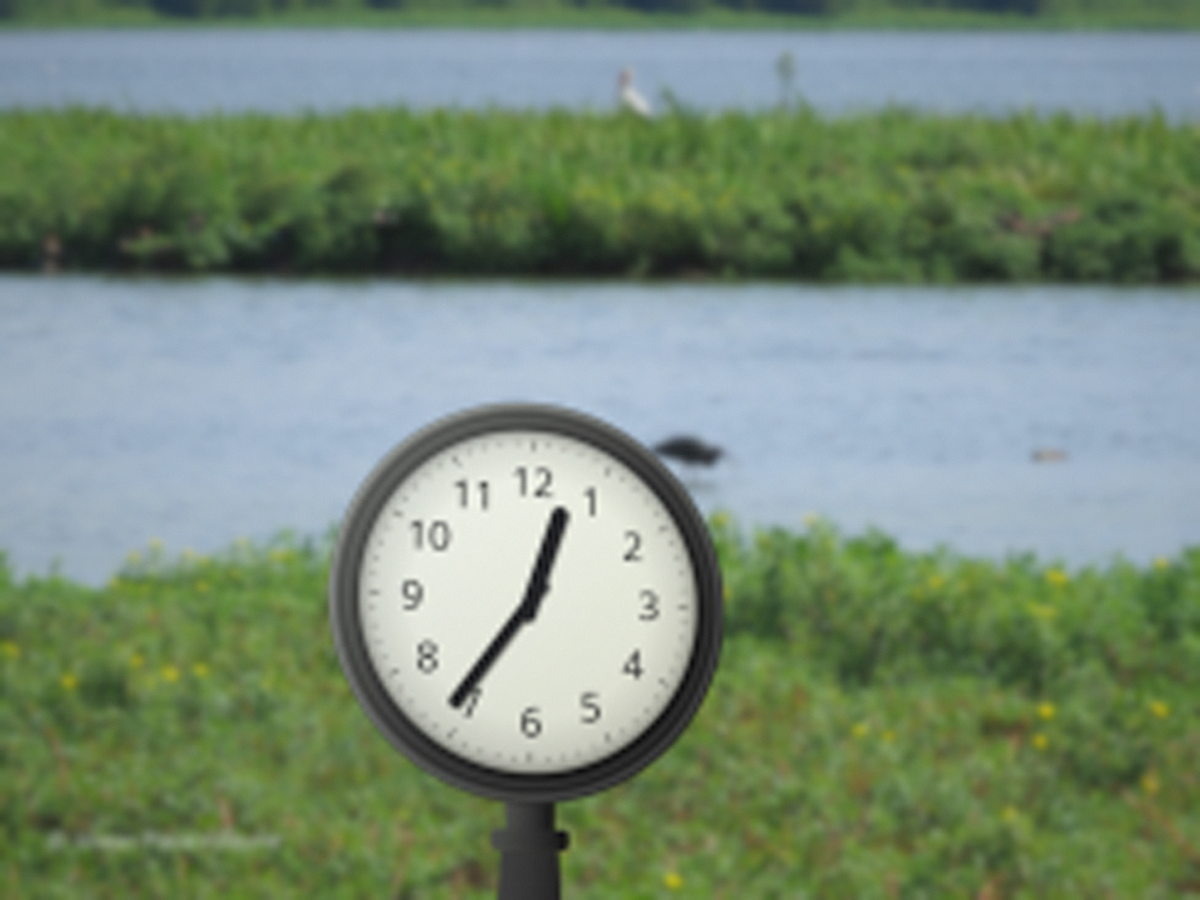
12:36
